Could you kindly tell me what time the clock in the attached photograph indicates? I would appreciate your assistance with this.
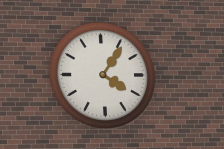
4:06
